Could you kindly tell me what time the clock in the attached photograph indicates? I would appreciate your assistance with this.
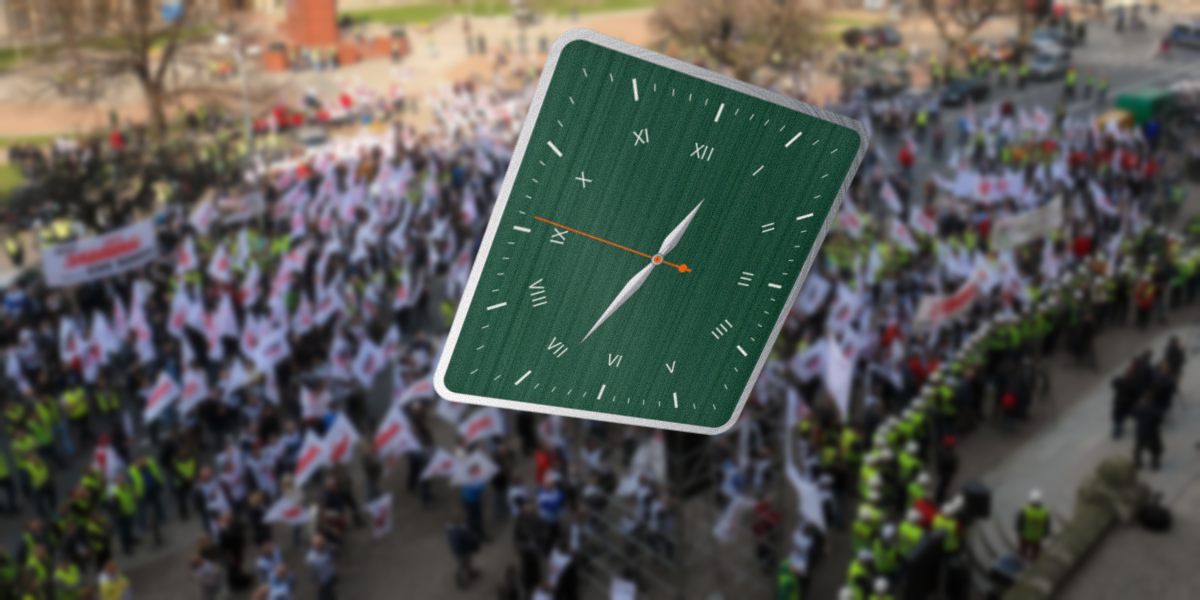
12:33:46
